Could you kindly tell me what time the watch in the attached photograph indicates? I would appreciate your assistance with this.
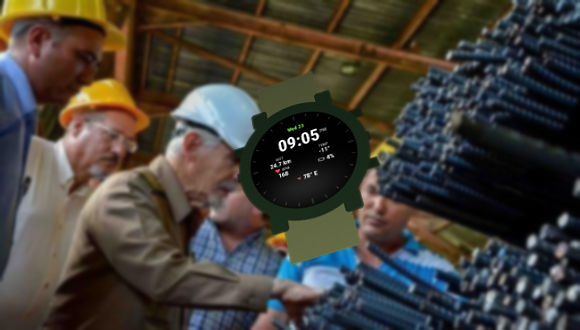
9:05
